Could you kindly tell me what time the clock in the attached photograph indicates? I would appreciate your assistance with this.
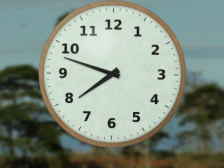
7:48
